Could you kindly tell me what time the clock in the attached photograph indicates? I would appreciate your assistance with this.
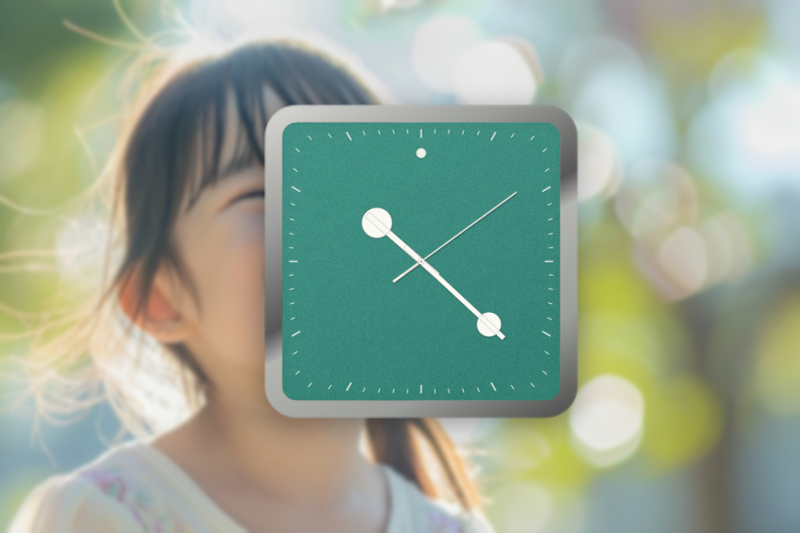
10:22:09
